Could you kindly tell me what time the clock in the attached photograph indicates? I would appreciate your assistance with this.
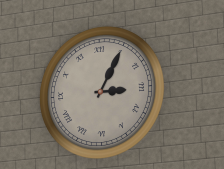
3:05
